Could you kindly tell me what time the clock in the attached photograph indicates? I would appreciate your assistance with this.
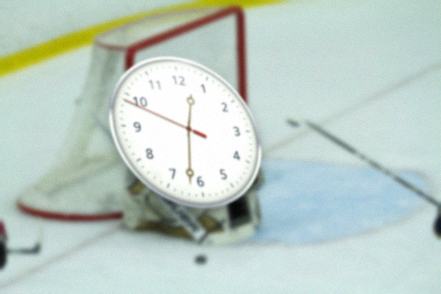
12:31:49
